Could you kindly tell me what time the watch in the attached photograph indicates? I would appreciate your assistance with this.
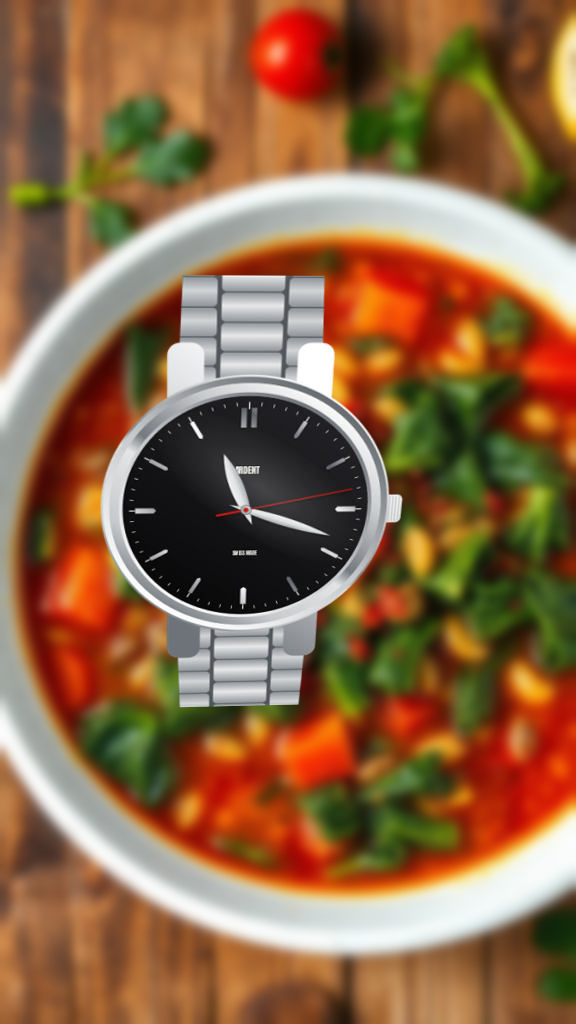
11:18:13
